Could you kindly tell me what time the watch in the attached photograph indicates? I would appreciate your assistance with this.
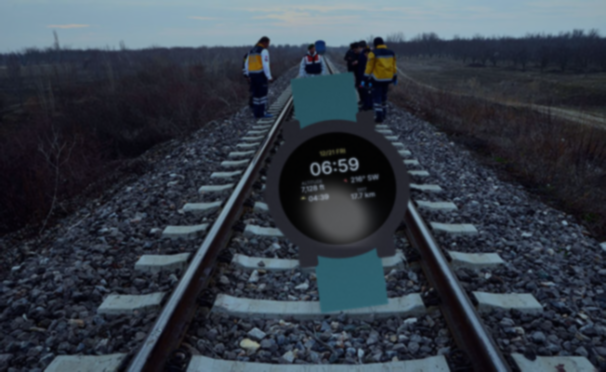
6:59
